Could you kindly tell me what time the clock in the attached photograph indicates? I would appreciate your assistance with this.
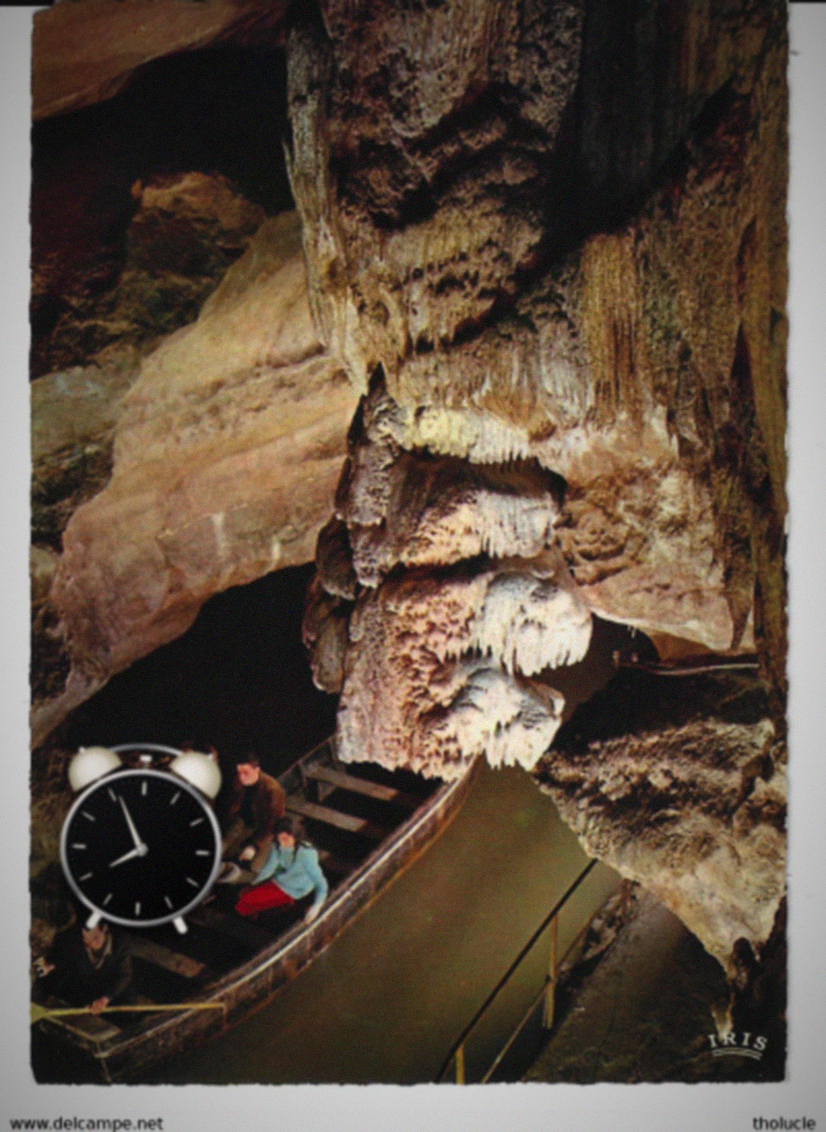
7:56
